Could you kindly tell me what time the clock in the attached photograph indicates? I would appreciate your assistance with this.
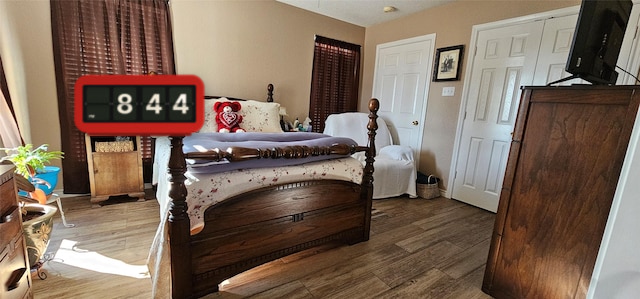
8:44
